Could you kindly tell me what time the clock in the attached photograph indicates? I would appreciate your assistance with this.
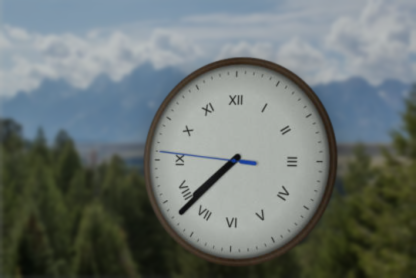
7:37:46
